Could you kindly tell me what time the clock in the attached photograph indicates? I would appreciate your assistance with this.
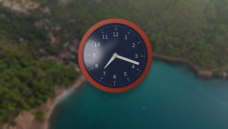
7:18
